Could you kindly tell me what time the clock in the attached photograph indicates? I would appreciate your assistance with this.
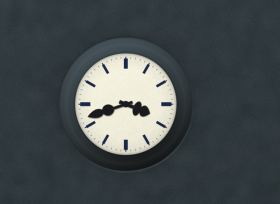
3:42
